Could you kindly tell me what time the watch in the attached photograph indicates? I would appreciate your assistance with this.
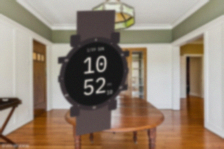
10:52
